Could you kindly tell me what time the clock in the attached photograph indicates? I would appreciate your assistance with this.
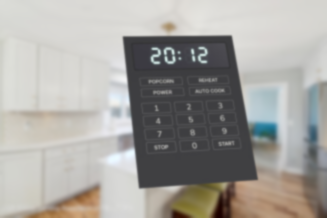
20:12
